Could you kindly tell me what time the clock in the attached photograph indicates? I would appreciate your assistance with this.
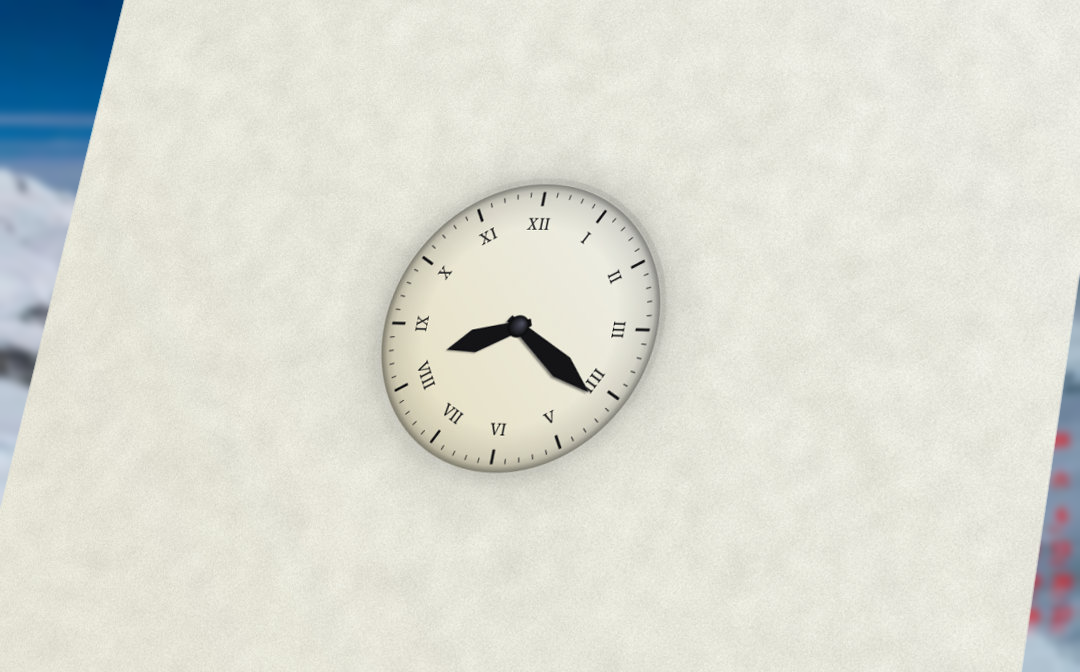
8:21
